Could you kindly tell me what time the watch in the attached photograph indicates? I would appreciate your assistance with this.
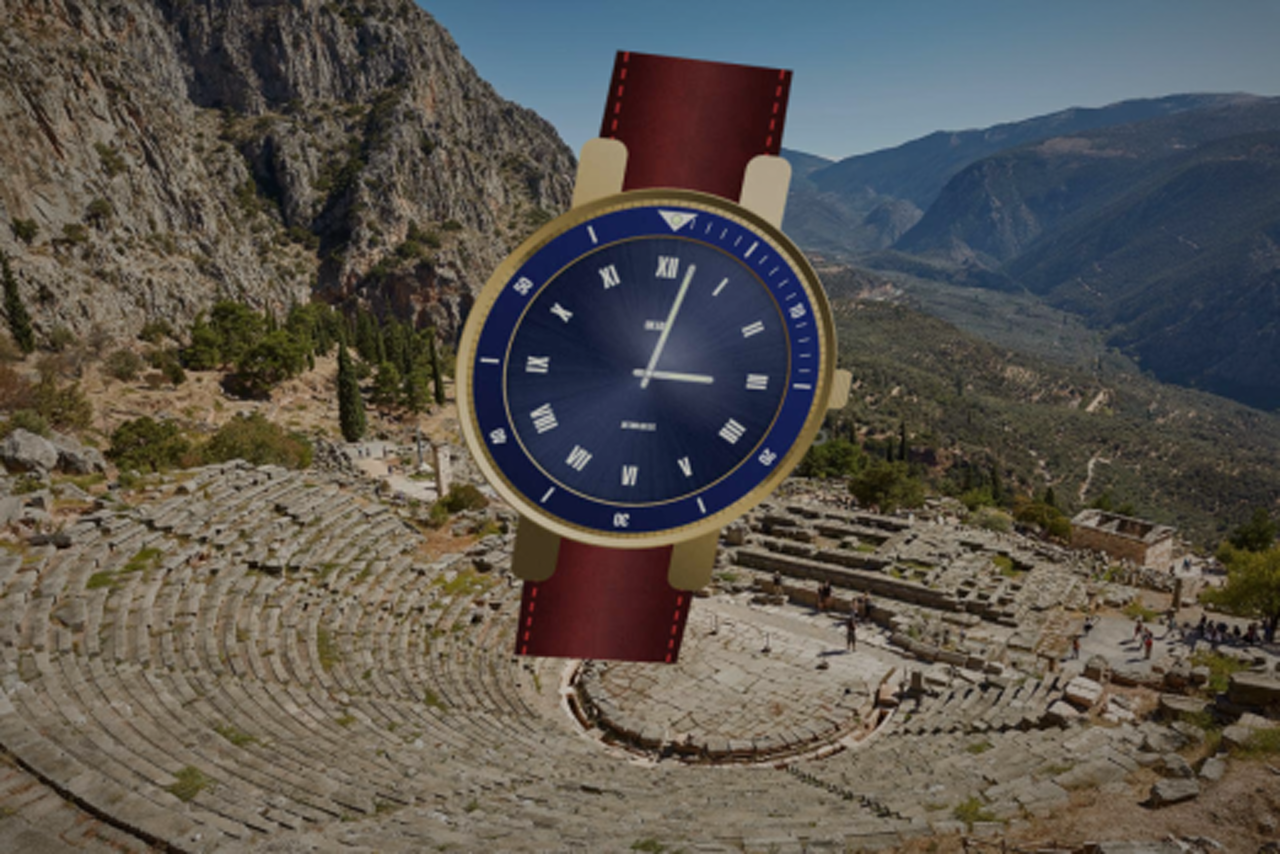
3:02
